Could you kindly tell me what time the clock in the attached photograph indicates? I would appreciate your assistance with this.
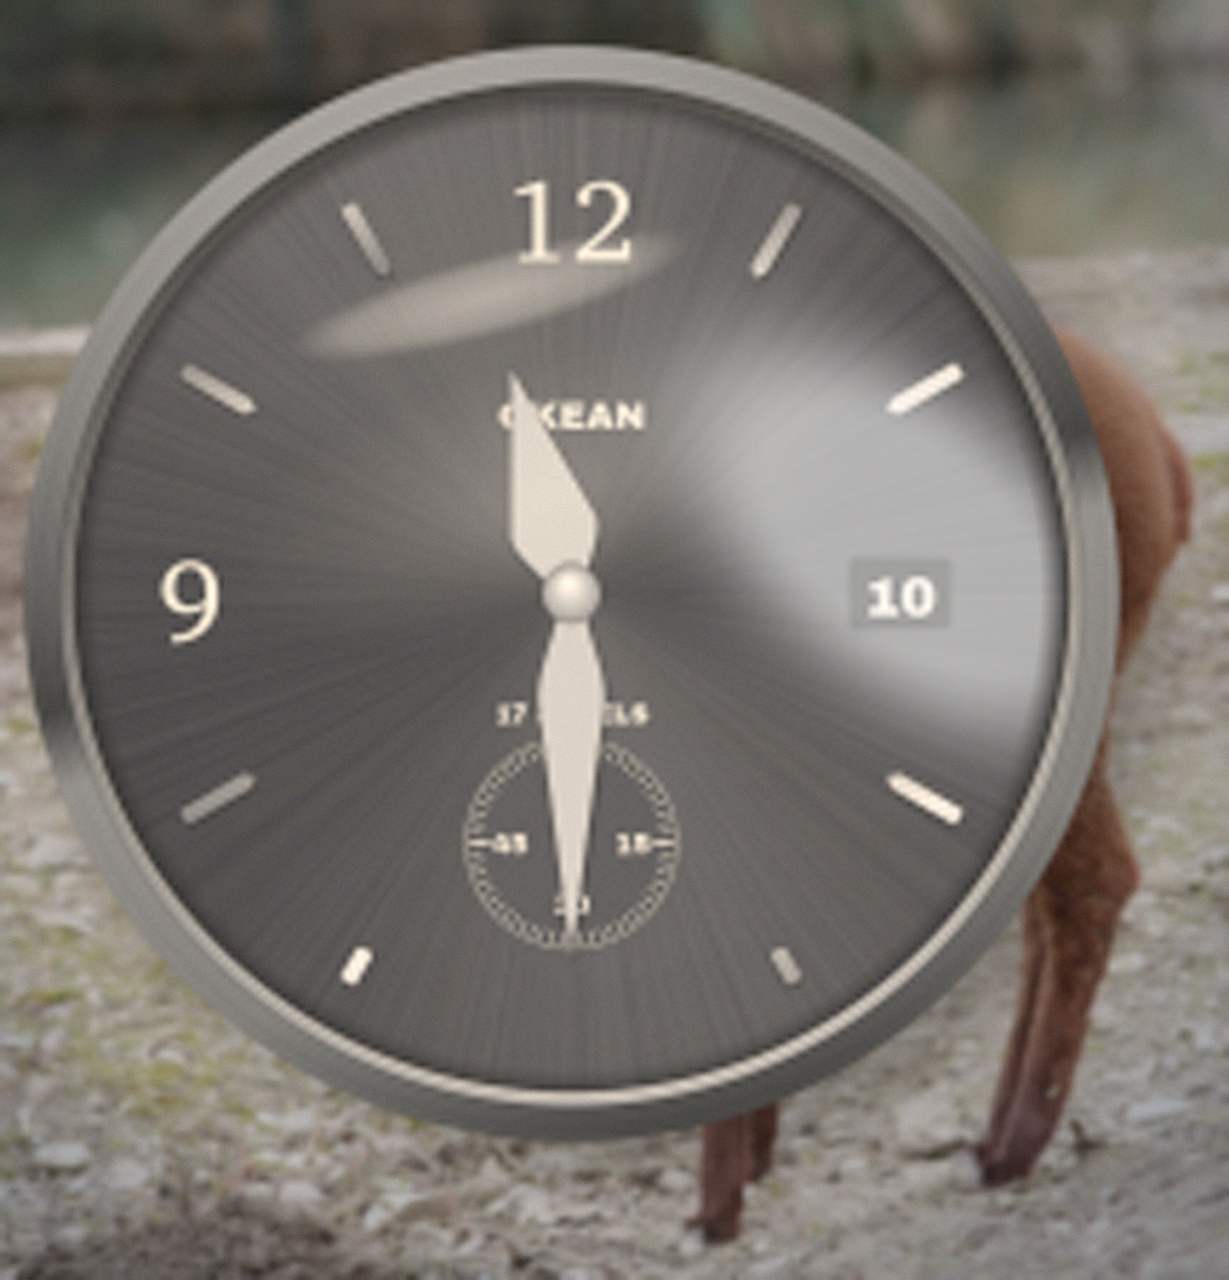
11:30
